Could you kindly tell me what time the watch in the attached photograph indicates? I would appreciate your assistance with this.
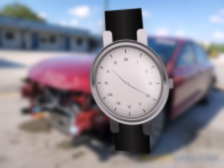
10:20
